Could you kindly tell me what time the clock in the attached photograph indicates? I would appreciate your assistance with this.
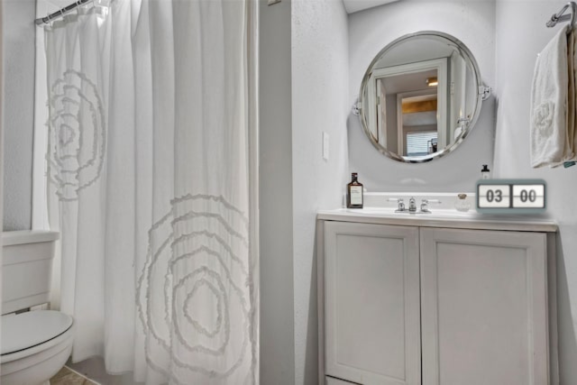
3:00
